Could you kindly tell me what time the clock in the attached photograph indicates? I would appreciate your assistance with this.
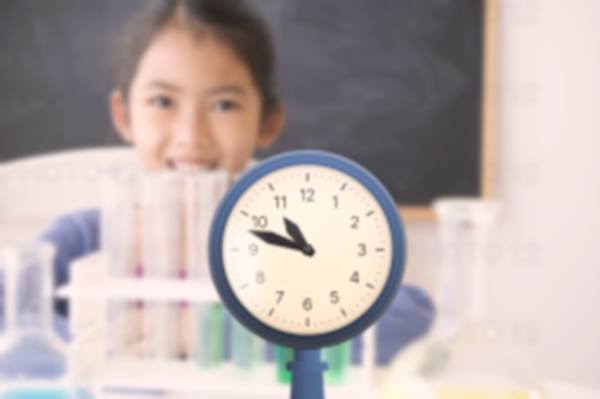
10:48
